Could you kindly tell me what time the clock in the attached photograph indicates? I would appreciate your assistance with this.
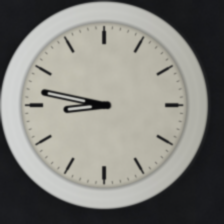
8:47
